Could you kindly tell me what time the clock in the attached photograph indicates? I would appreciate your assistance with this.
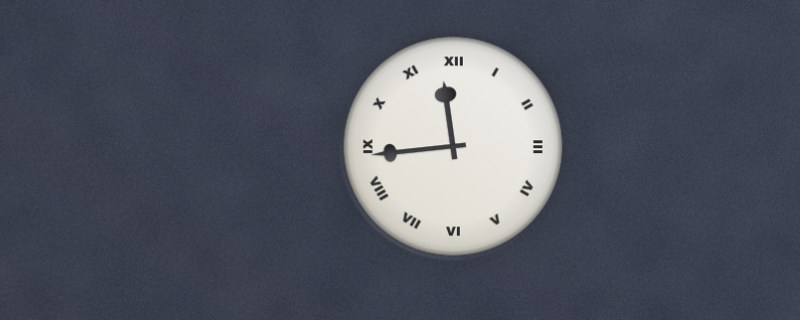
11:44
